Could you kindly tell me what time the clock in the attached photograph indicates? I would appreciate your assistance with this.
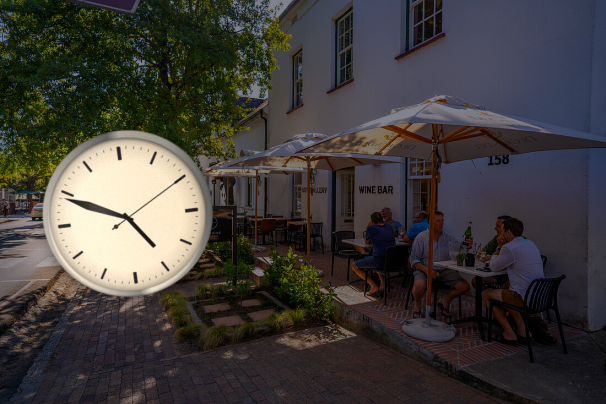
4:49:10
